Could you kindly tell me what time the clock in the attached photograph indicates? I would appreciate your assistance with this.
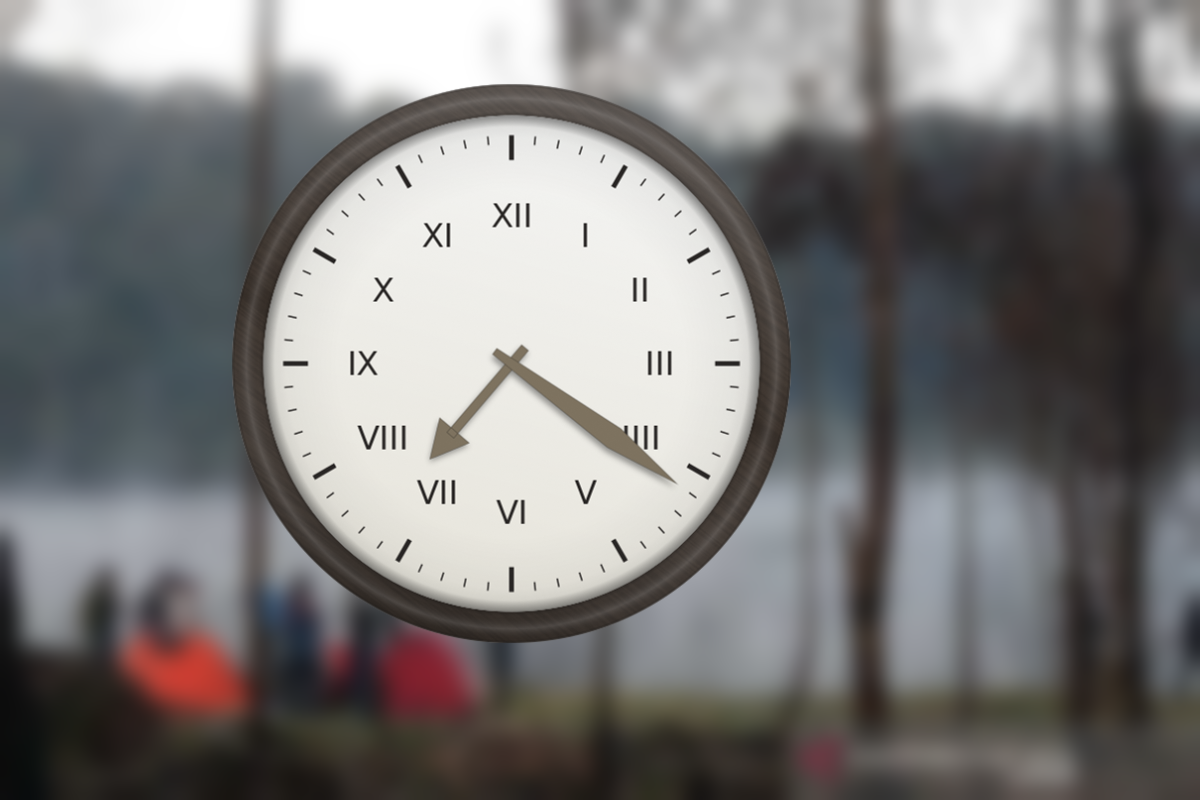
7:21
